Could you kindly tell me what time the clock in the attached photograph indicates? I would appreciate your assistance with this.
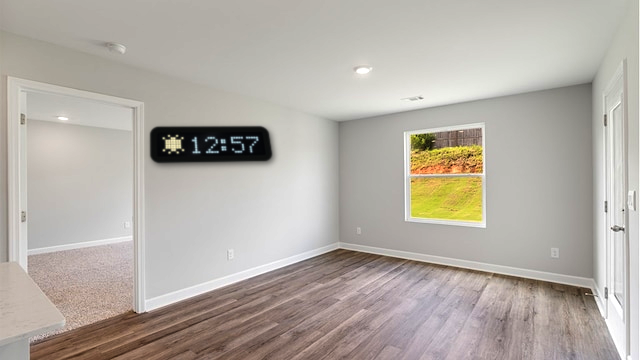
12:57
